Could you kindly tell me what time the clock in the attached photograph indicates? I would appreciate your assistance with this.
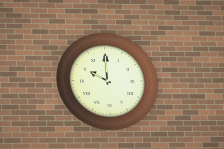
10:00
